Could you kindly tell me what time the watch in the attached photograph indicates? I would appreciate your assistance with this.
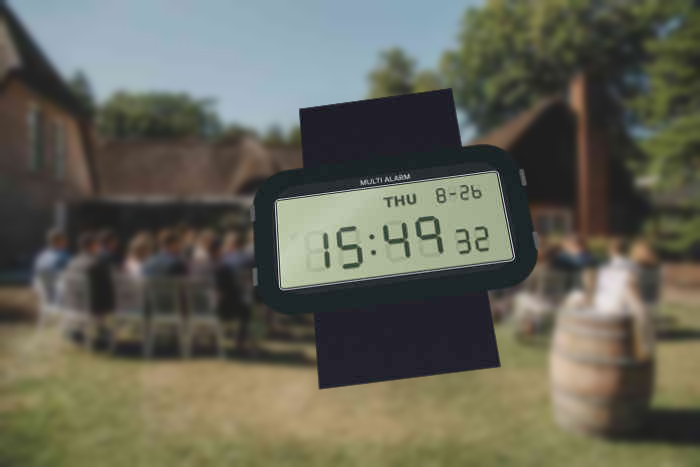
15:49:32
